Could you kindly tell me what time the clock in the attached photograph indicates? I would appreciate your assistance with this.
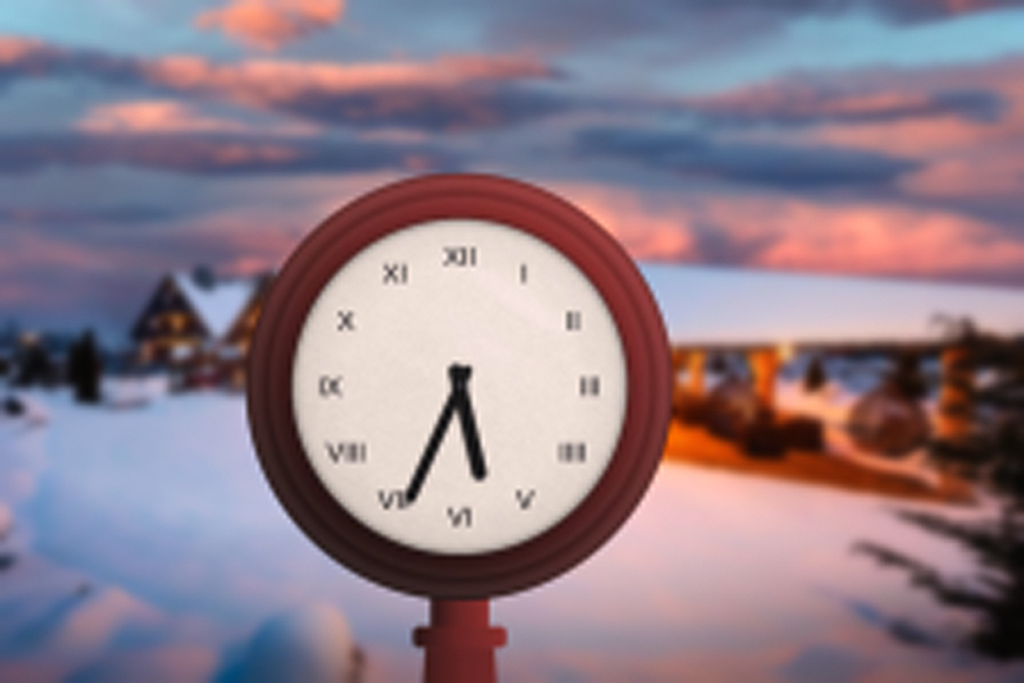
5:34
